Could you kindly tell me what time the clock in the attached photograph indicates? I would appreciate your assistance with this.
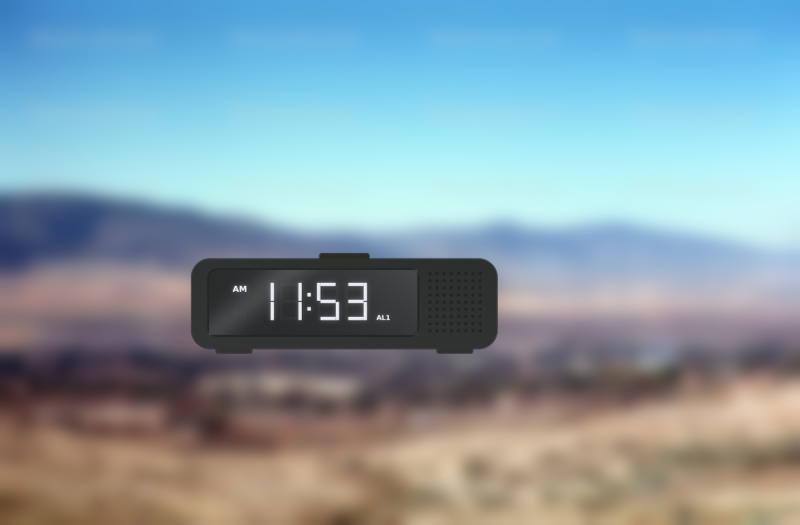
11:53
